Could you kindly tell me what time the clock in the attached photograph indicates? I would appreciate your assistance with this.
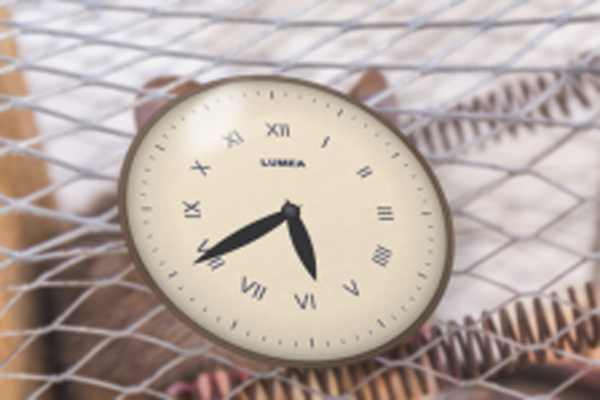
5:40
